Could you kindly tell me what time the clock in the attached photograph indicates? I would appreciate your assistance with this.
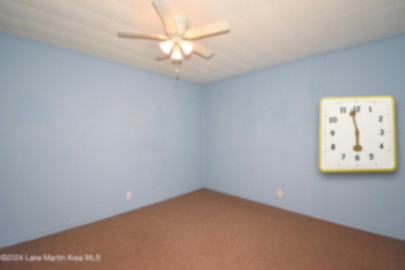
5:58
